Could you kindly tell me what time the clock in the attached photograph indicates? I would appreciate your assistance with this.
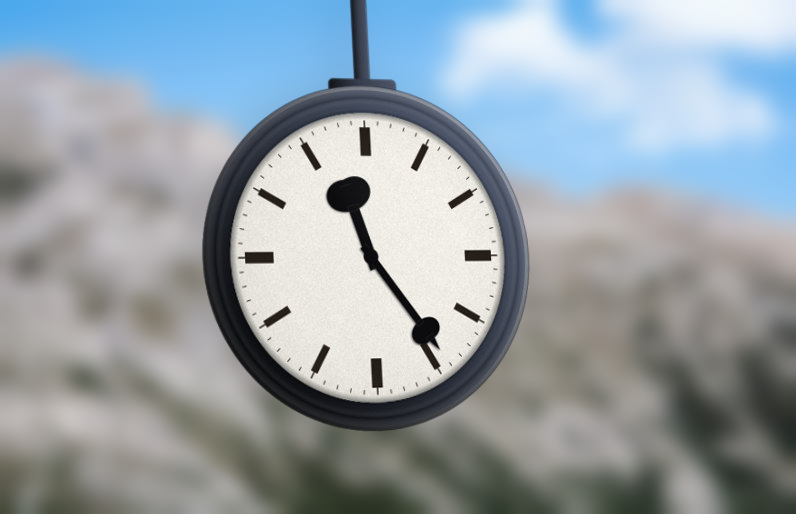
11:24
